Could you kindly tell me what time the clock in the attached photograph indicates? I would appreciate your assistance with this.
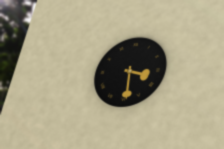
3:29
